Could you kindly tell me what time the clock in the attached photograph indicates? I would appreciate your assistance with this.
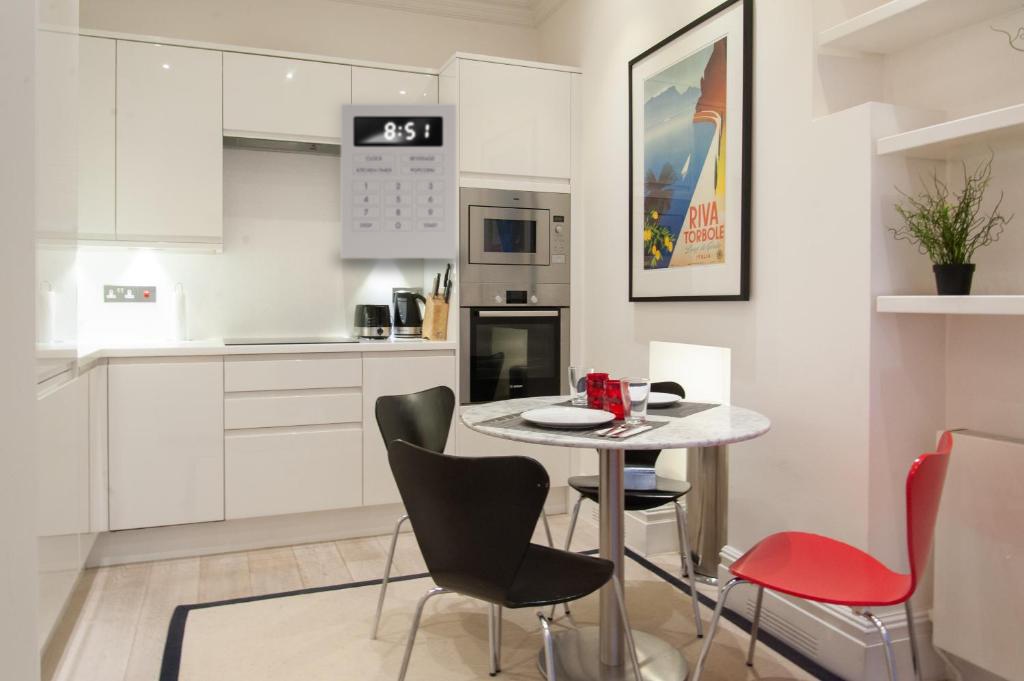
8:51
